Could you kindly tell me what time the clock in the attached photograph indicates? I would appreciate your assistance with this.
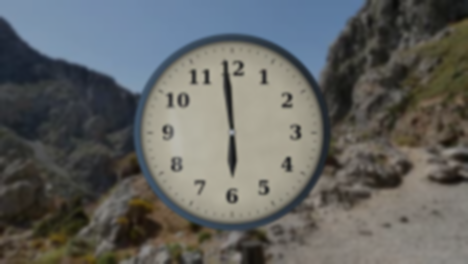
5:59
